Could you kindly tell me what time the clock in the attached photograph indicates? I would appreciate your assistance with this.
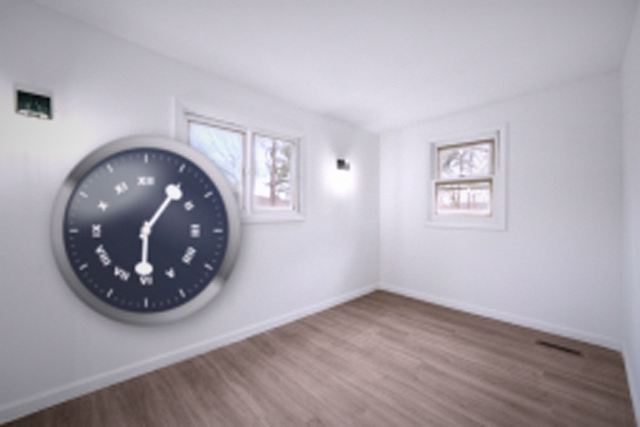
6:06
